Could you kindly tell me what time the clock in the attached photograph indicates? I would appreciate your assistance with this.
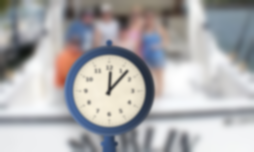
12:07
